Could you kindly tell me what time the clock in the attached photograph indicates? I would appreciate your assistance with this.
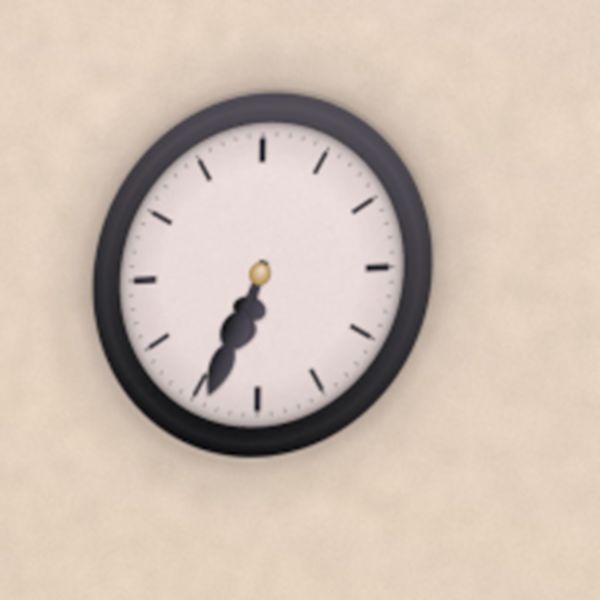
6:34
